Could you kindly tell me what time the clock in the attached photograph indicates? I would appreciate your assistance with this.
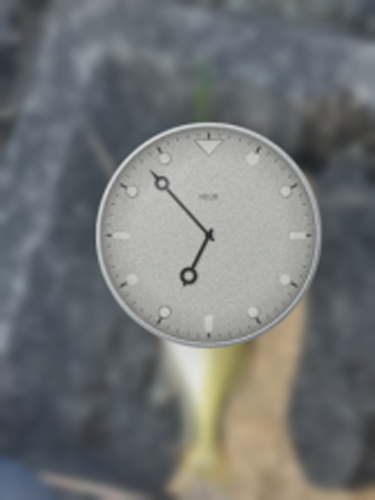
6:53
